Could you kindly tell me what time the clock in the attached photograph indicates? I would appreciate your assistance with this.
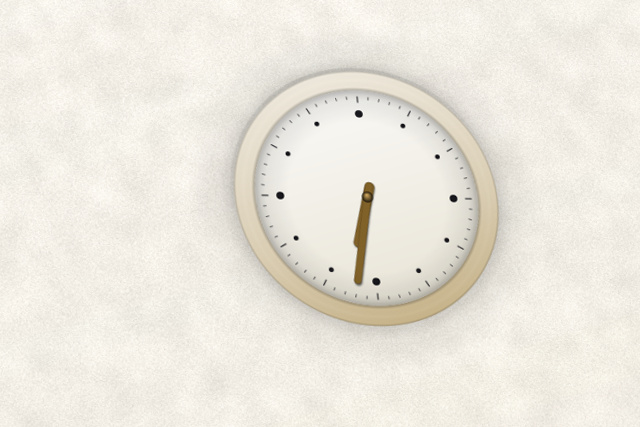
6:32
